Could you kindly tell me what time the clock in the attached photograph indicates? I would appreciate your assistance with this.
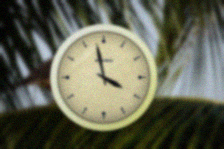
3:58
